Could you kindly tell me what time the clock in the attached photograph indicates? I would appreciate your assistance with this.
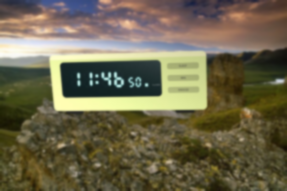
11:46
